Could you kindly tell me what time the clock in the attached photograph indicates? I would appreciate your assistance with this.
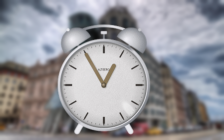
12:55
